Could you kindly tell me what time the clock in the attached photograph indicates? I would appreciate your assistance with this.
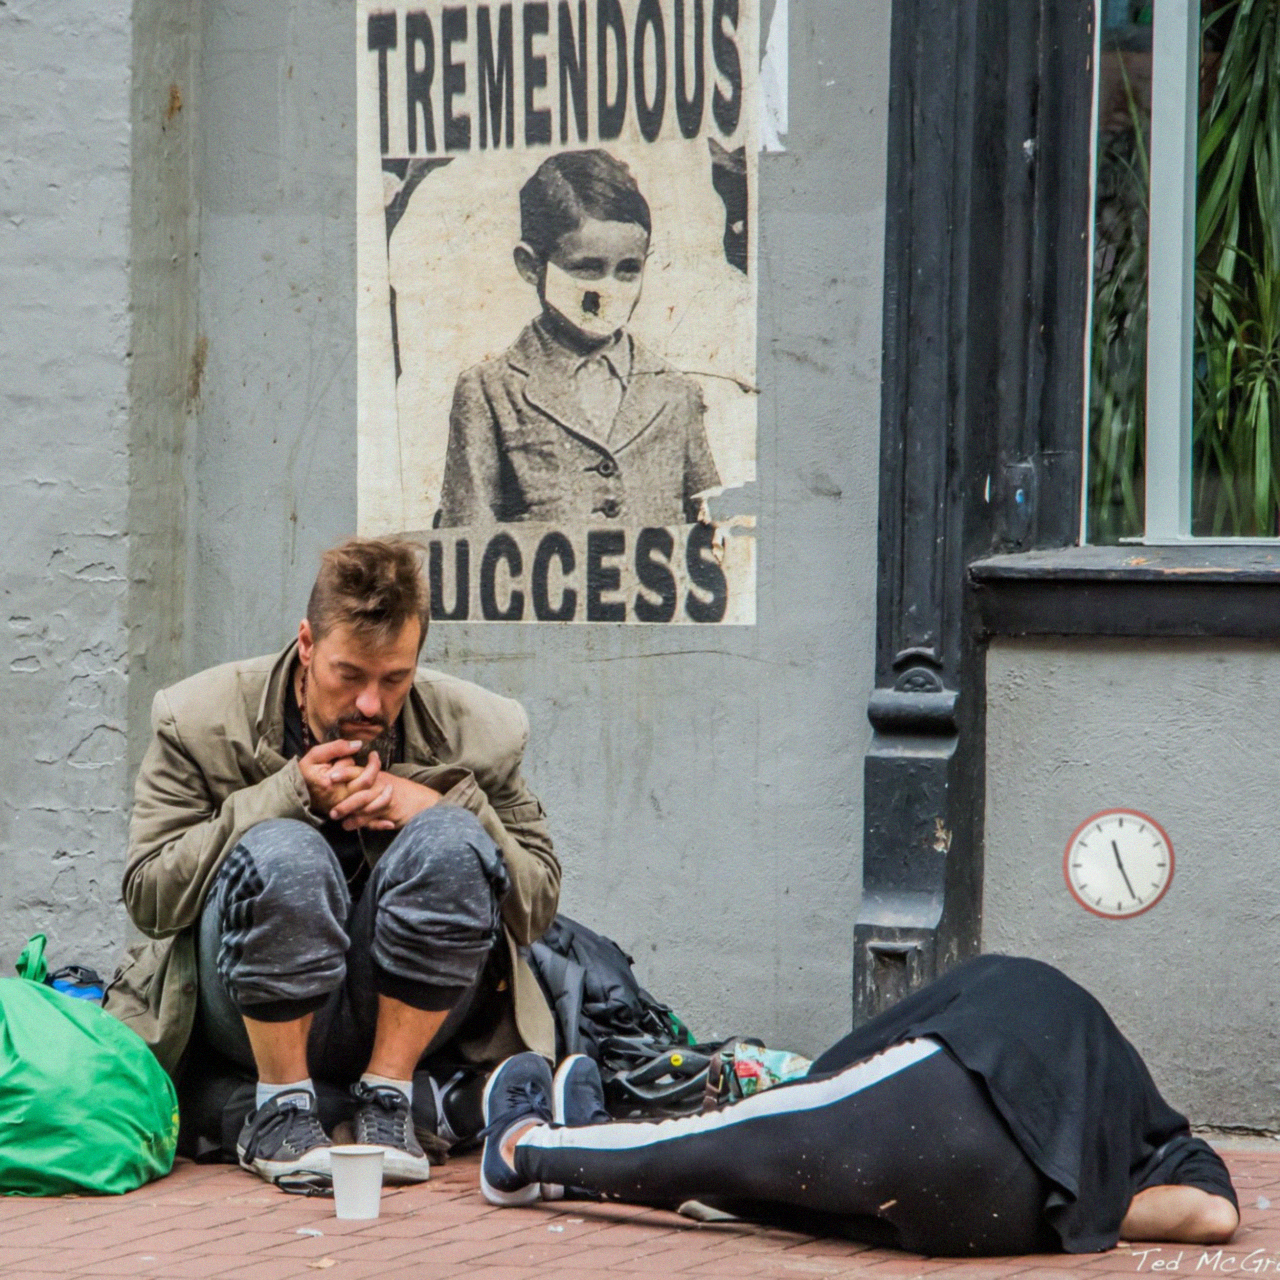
11:26
